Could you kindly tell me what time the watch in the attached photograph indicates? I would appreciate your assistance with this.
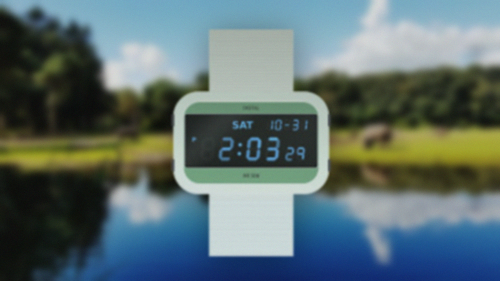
2:03:29
